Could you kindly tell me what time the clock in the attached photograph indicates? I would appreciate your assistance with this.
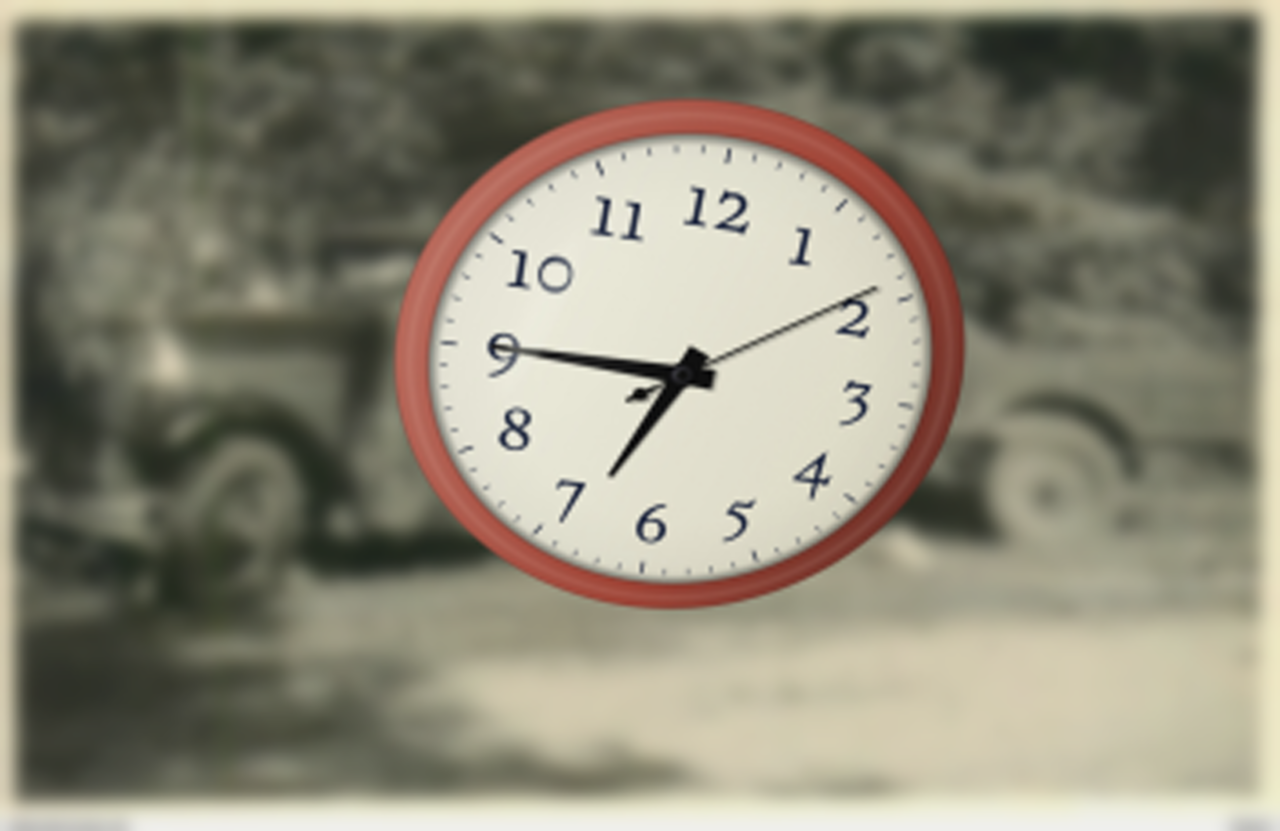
6:45:09
